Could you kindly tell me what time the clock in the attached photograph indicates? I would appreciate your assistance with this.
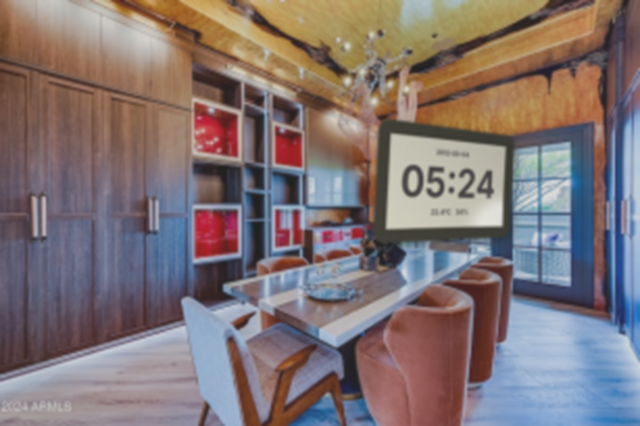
5:24
